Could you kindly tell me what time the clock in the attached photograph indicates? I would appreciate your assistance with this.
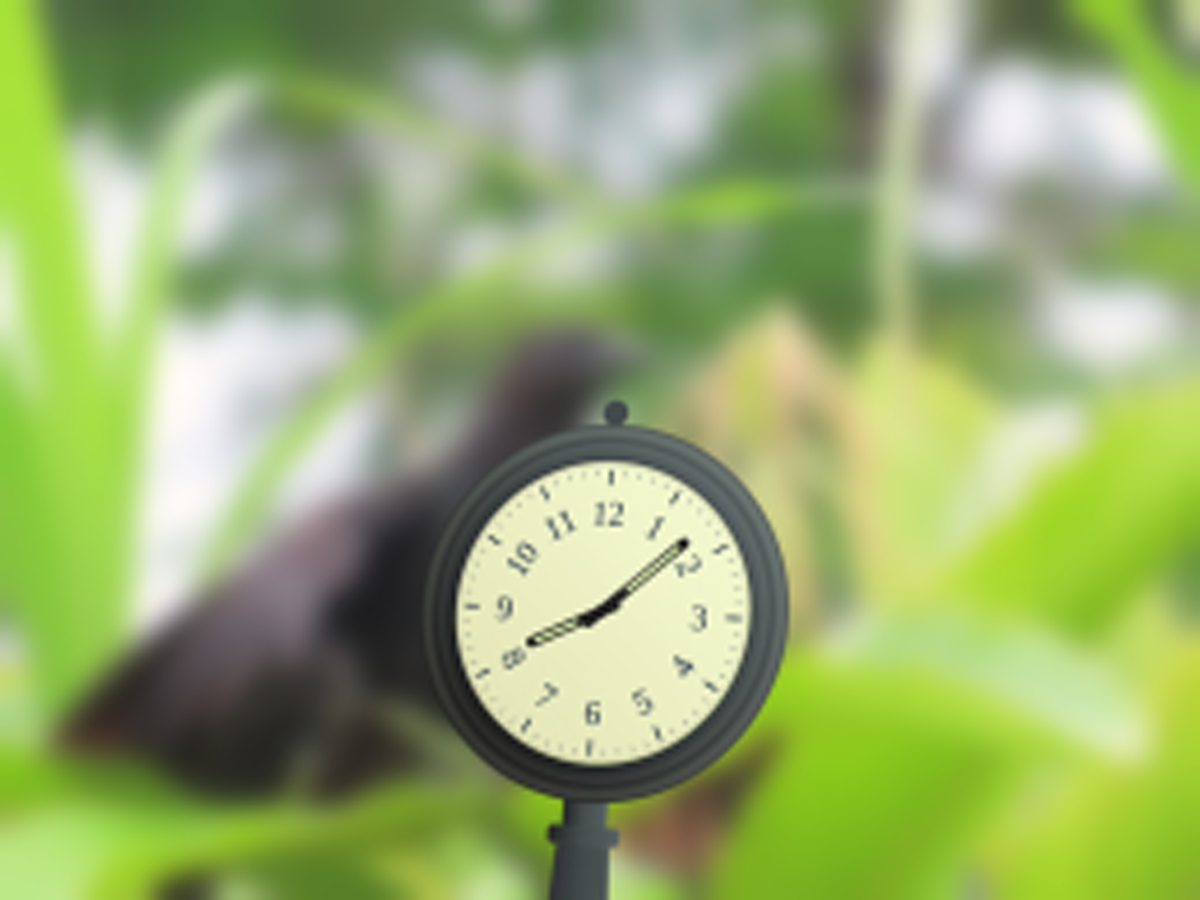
8:08
